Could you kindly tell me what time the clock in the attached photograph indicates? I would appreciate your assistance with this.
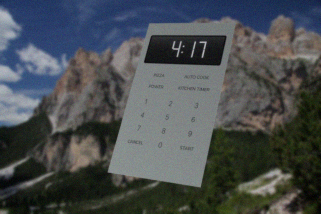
4:17
